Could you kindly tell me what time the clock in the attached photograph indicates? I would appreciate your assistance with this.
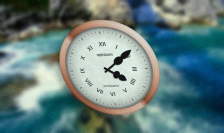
4:09
